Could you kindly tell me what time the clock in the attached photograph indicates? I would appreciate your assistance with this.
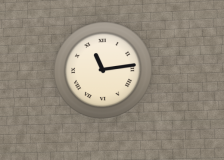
11:14
